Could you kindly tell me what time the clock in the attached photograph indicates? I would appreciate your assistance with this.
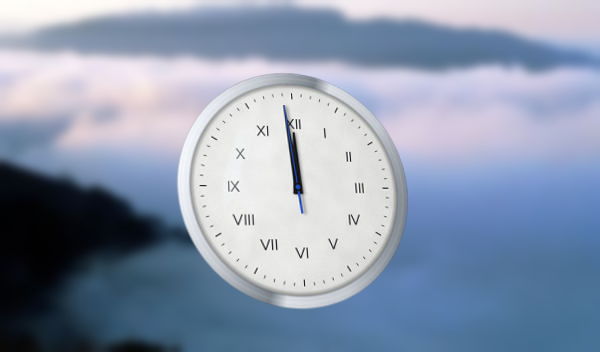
11:58:59
